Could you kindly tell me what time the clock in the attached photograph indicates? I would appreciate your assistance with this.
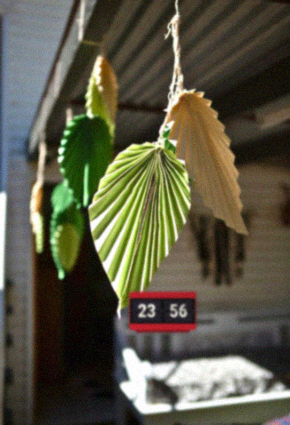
23:56
